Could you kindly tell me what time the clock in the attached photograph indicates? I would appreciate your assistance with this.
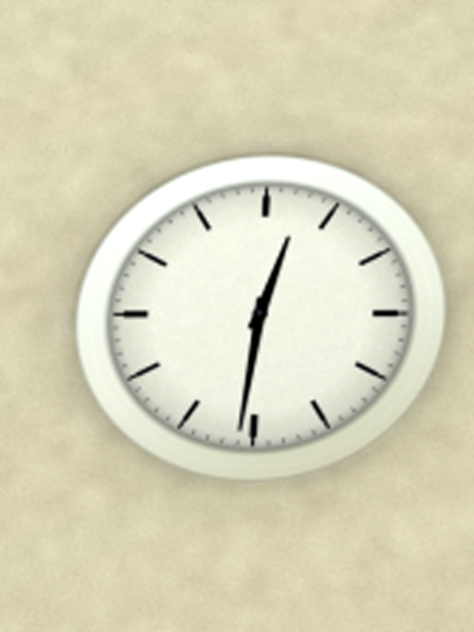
12:31
